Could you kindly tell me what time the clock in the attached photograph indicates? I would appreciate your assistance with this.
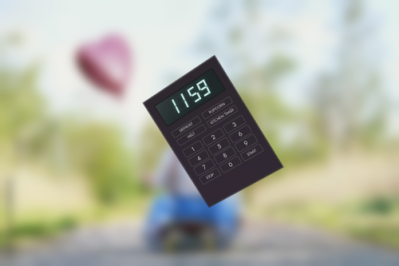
11:59
